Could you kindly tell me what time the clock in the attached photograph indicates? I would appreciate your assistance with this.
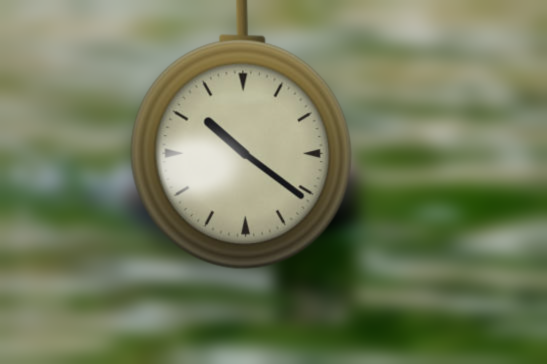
10:21
